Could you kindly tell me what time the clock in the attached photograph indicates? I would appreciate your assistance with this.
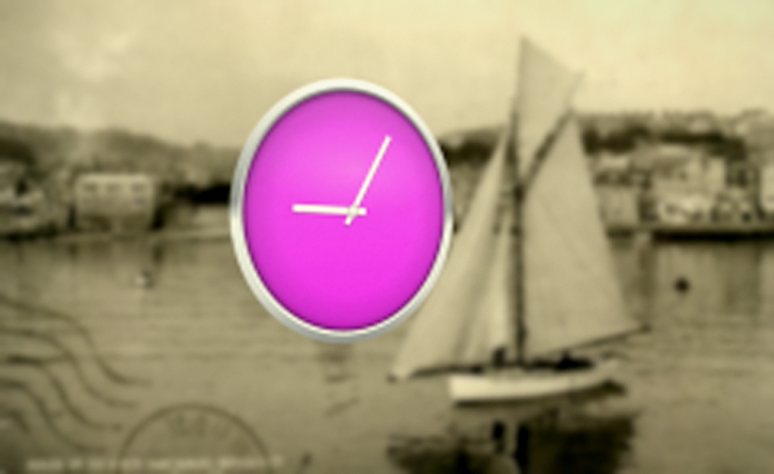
9:05
